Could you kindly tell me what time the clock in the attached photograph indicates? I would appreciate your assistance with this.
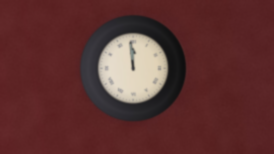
11:59
